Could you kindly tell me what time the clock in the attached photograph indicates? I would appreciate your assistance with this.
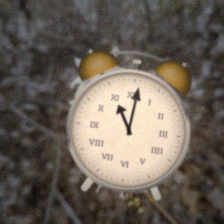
11:01
